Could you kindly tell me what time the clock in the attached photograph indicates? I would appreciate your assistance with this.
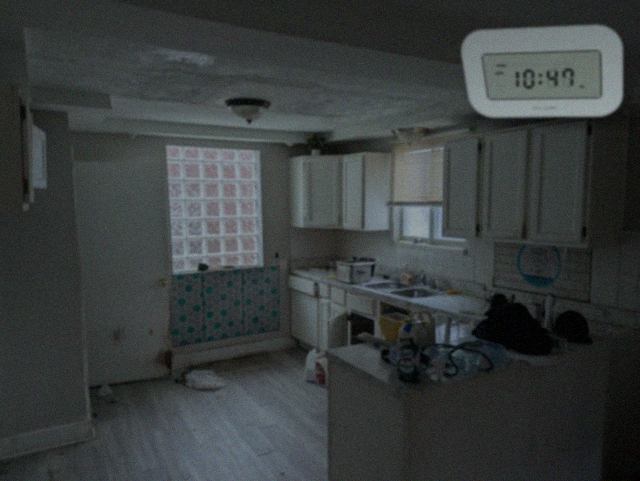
10:47
